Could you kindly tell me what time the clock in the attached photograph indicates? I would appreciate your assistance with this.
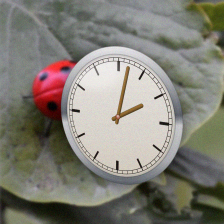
2:02
